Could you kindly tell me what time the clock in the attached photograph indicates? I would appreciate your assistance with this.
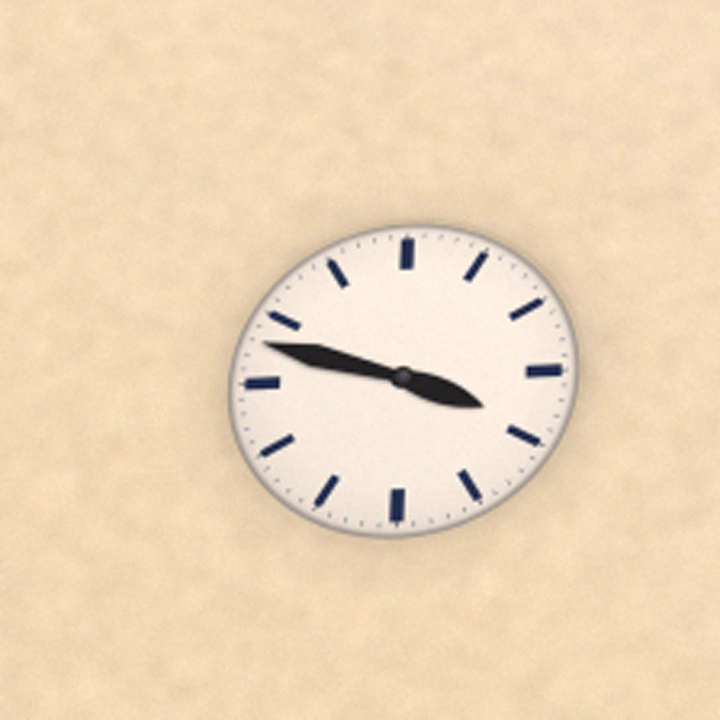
3:48
